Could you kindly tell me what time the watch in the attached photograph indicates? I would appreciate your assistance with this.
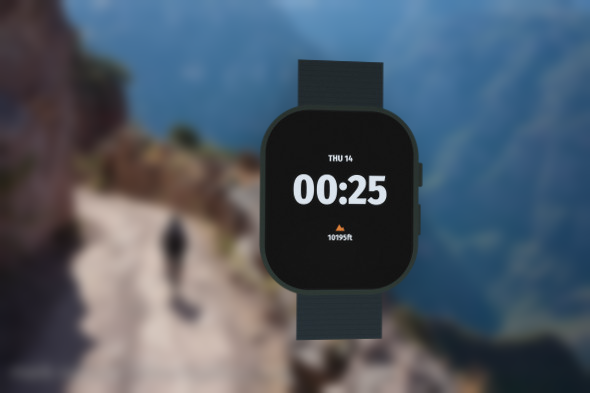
0:25
